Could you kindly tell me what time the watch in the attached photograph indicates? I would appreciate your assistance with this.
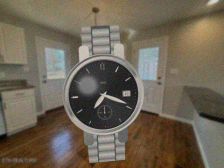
7:19
